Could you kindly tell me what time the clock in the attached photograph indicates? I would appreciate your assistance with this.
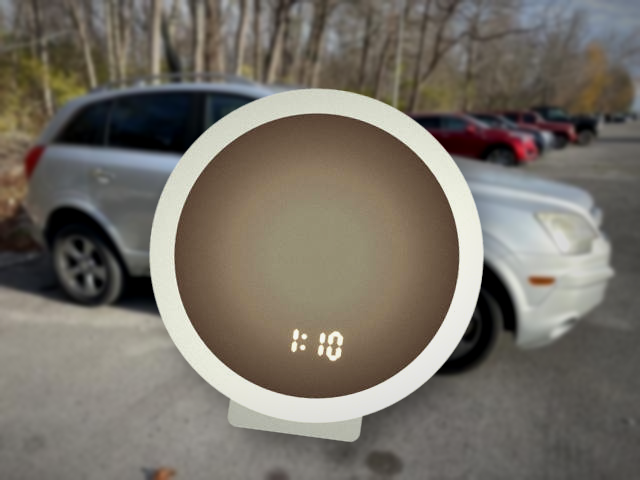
1:10
